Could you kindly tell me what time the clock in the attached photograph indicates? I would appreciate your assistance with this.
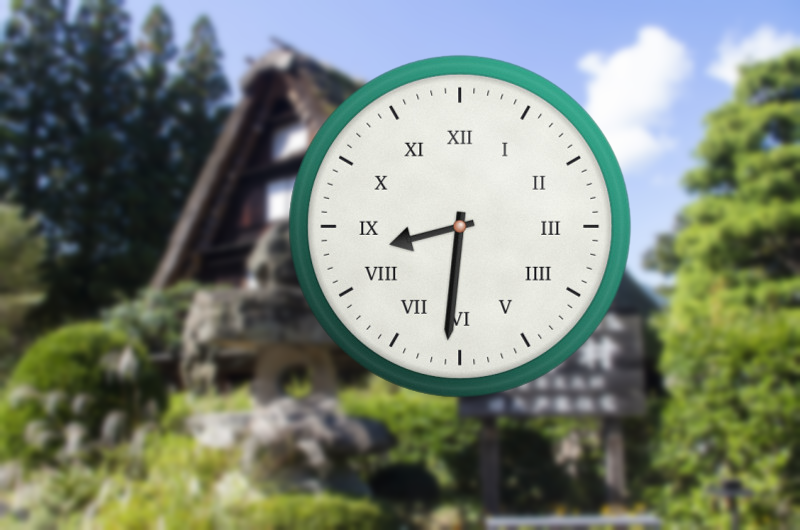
8:31
